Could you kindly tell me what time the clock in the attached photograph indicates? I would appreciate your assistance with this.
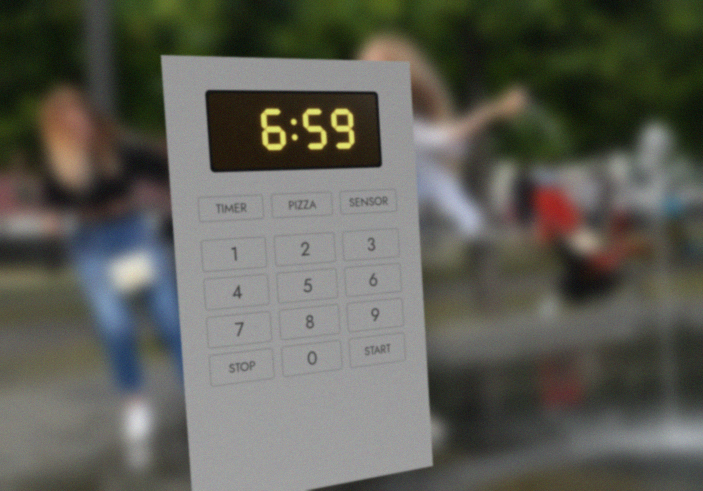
6:59
